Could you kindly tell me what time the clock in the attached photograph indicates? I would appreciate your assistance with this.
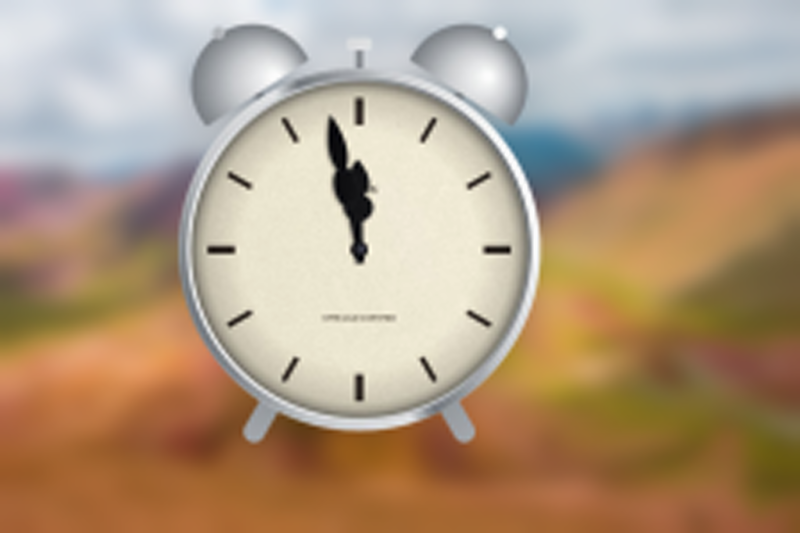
11:58
